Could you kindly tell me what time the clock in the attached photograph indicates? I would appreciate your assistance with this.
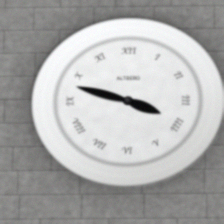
3:48
